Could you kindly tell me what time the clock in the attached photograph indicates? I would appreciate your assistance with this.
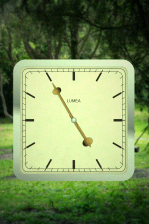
4:55
